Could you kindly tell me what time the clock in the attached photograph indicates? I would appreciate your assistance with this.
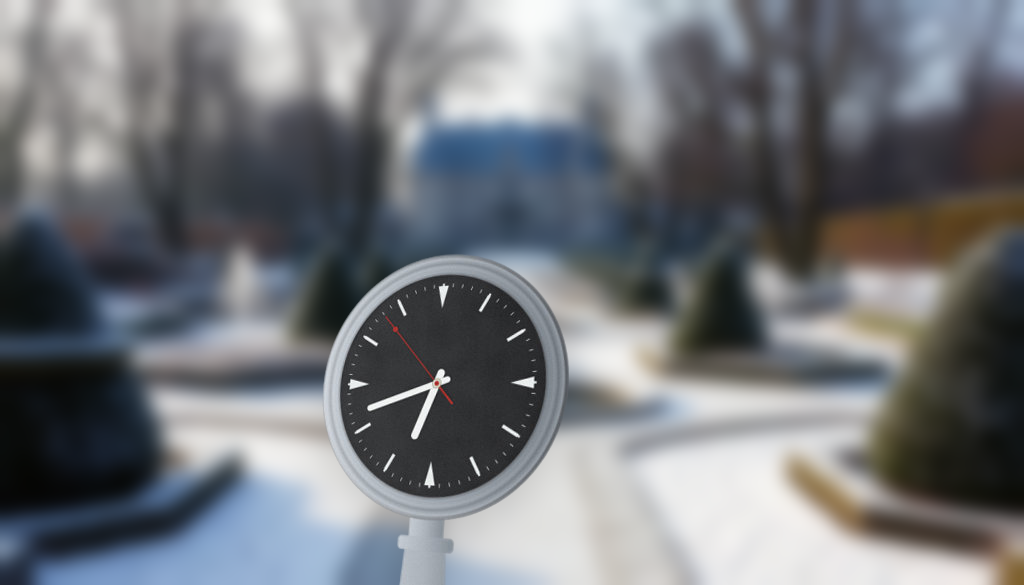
6:41:53
